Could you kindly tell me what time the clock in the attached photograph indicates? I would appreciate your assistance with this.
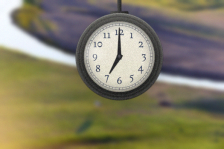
7:00
